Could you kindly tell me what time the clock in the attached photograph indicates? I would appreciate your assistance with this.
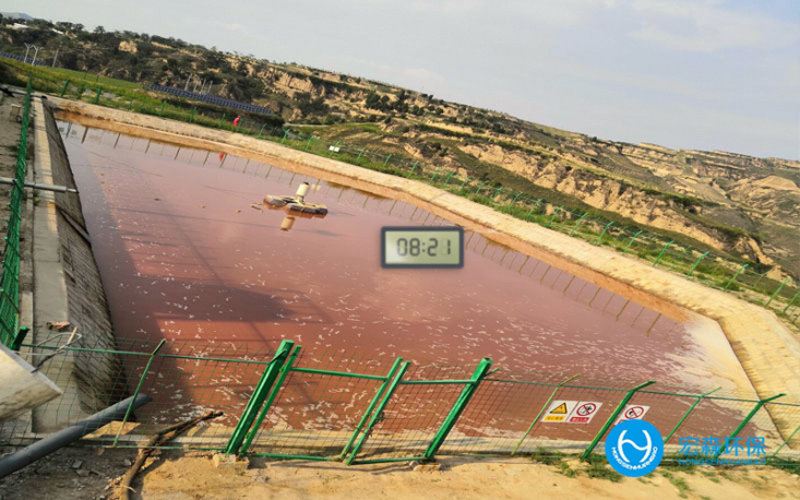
8:21
